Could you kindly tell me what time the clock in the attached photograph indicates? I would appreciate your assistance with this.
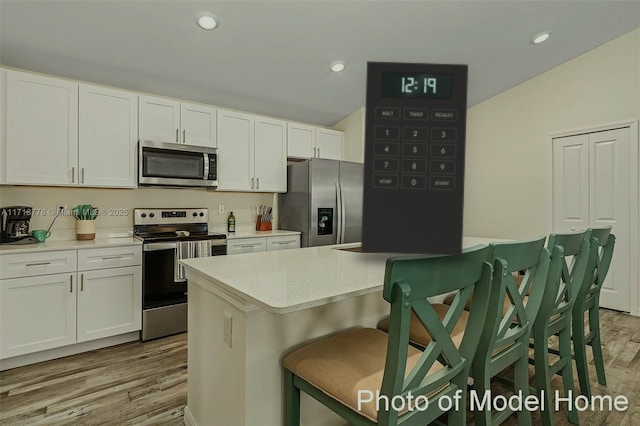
12:19
